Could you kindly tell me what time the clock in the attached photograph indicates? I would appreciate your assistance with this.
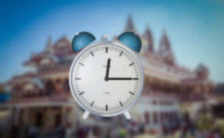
12:15
